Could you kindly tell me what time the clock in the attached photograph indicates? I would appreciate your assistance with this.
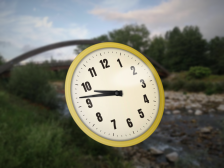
9:47
